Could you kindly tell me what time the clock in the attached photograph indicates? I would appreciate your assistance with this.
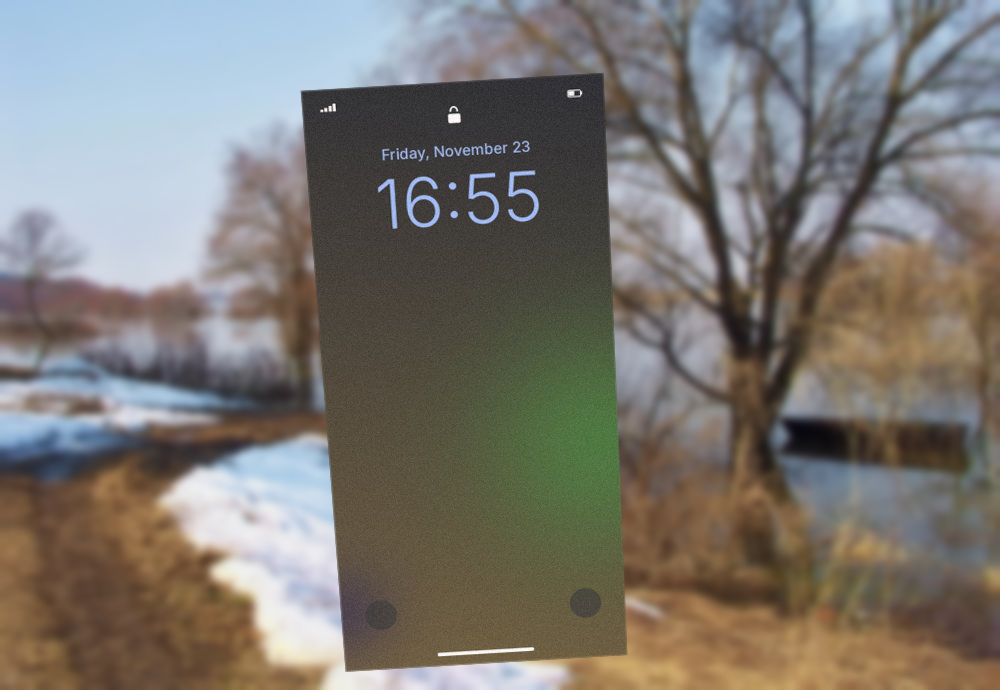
16:55
